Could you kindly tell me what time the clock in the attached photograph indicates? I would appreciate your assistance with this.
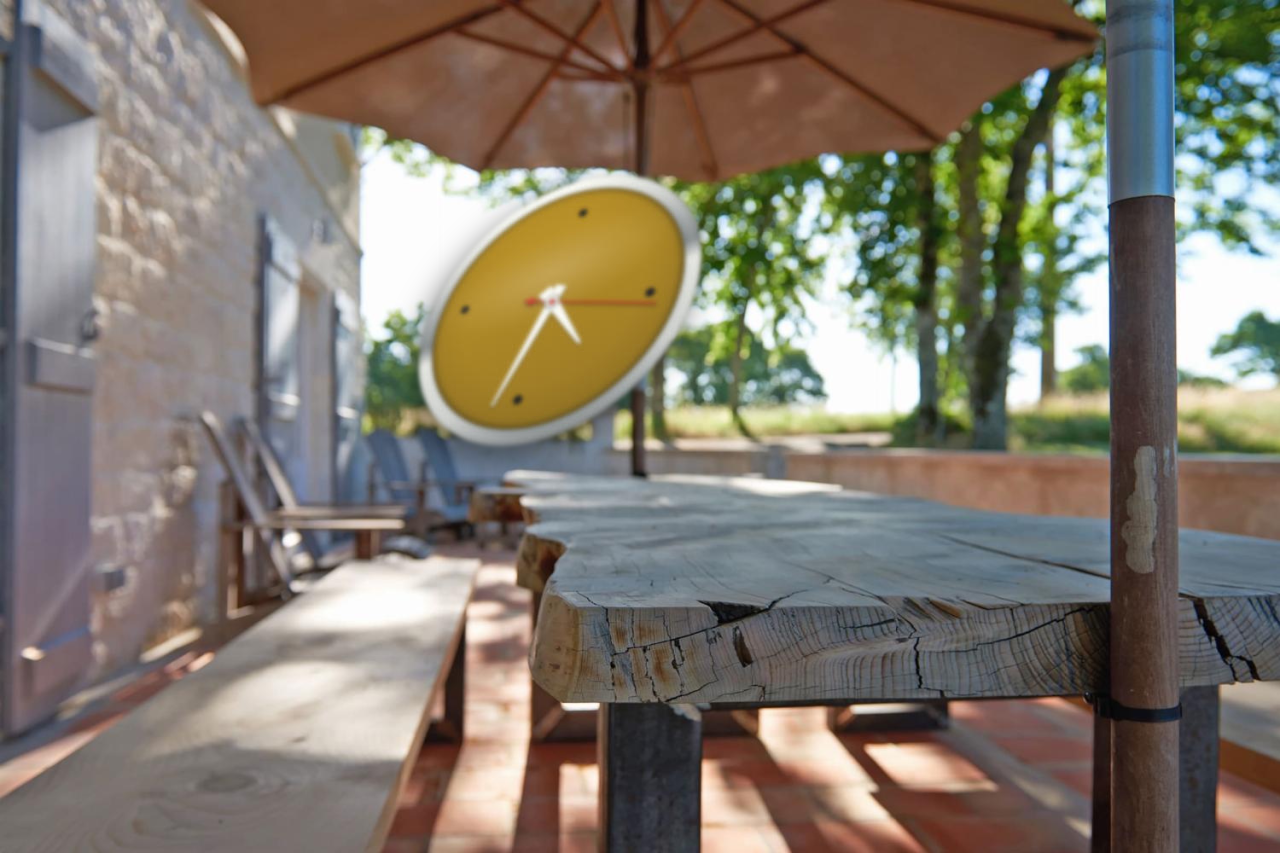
4:32:16
